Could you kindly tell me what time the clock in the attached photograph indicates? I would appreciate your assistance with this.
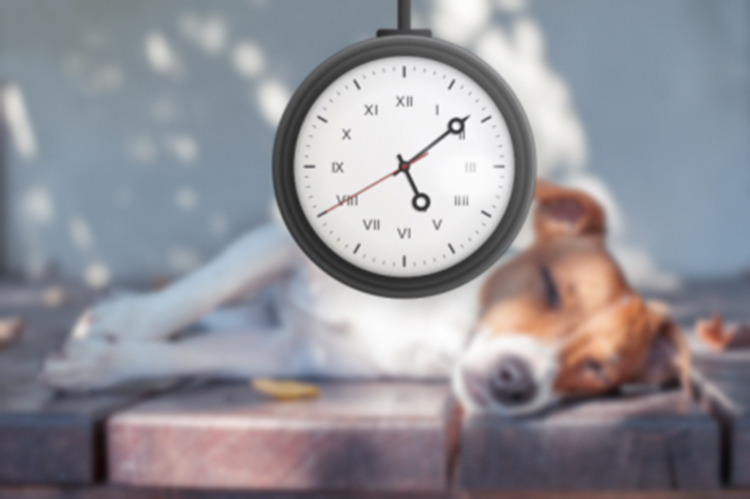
5:08:40
